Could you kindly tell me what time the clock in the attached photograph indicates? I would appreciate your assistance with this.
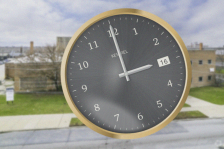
3:00
